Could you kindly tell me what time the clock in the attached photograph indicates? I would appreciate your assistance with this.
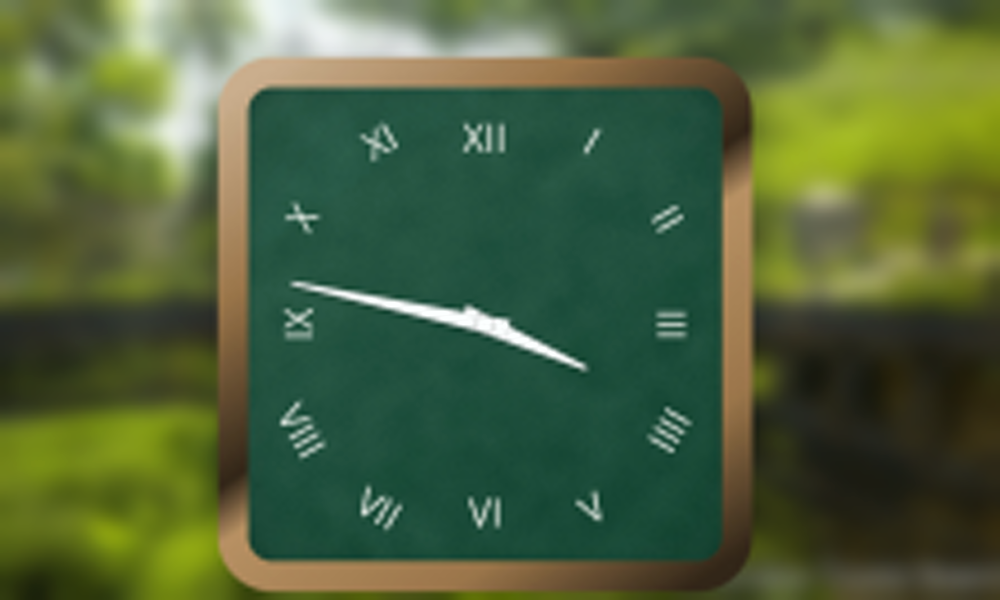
3:47
